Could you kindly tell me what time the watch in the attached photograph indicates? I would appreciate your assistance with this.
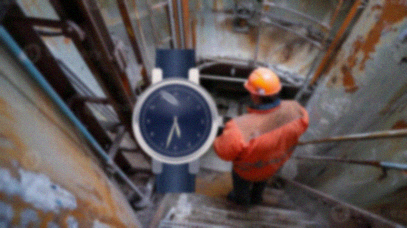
5:33
